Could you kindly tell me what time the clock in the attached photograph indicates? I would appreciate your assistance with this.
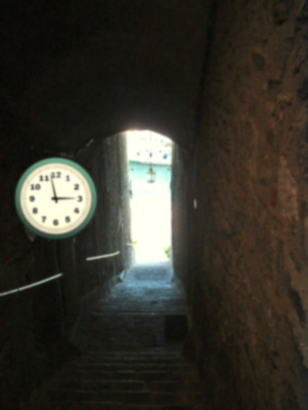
2:58
